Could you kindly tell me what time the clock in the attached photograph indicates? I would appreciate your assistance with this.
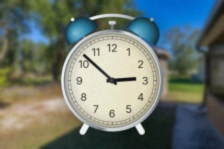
2:52
